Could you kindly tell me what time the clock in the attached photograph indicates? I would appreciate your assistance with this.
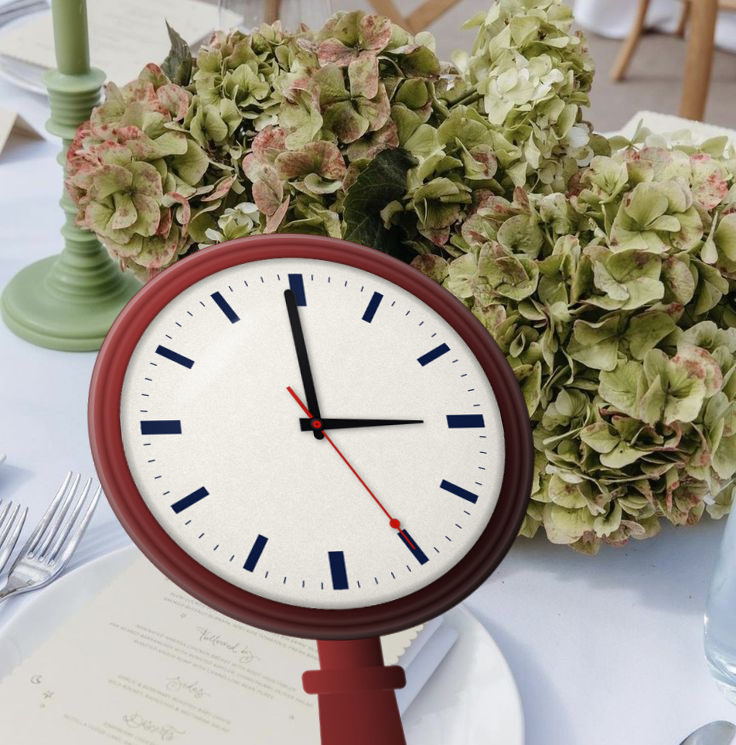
2:59:25
